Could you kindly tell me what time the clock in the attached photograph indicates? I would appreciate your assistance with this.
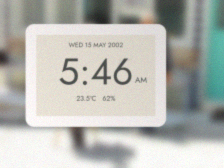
5:46
